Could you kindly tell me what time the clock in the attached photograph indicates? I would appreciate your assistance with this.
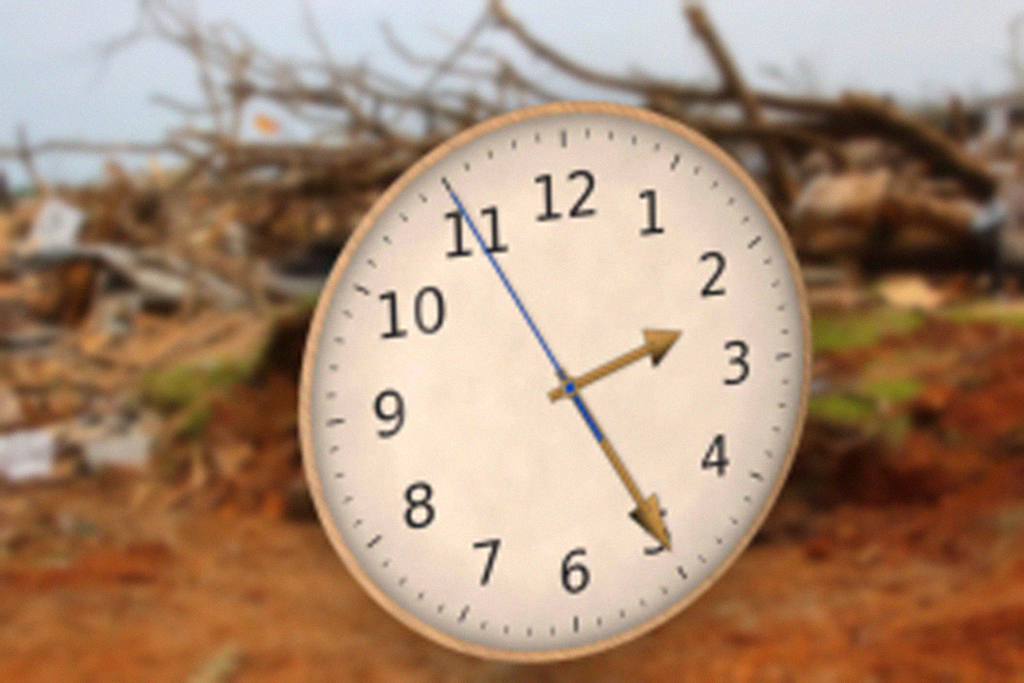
2:24:55
